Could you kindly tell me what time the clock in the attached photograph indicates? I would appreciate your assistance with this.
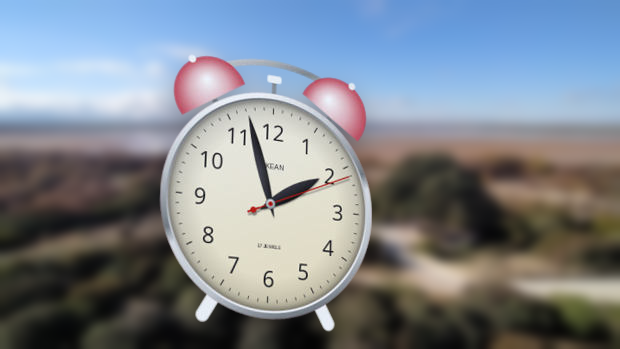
1:57:11
